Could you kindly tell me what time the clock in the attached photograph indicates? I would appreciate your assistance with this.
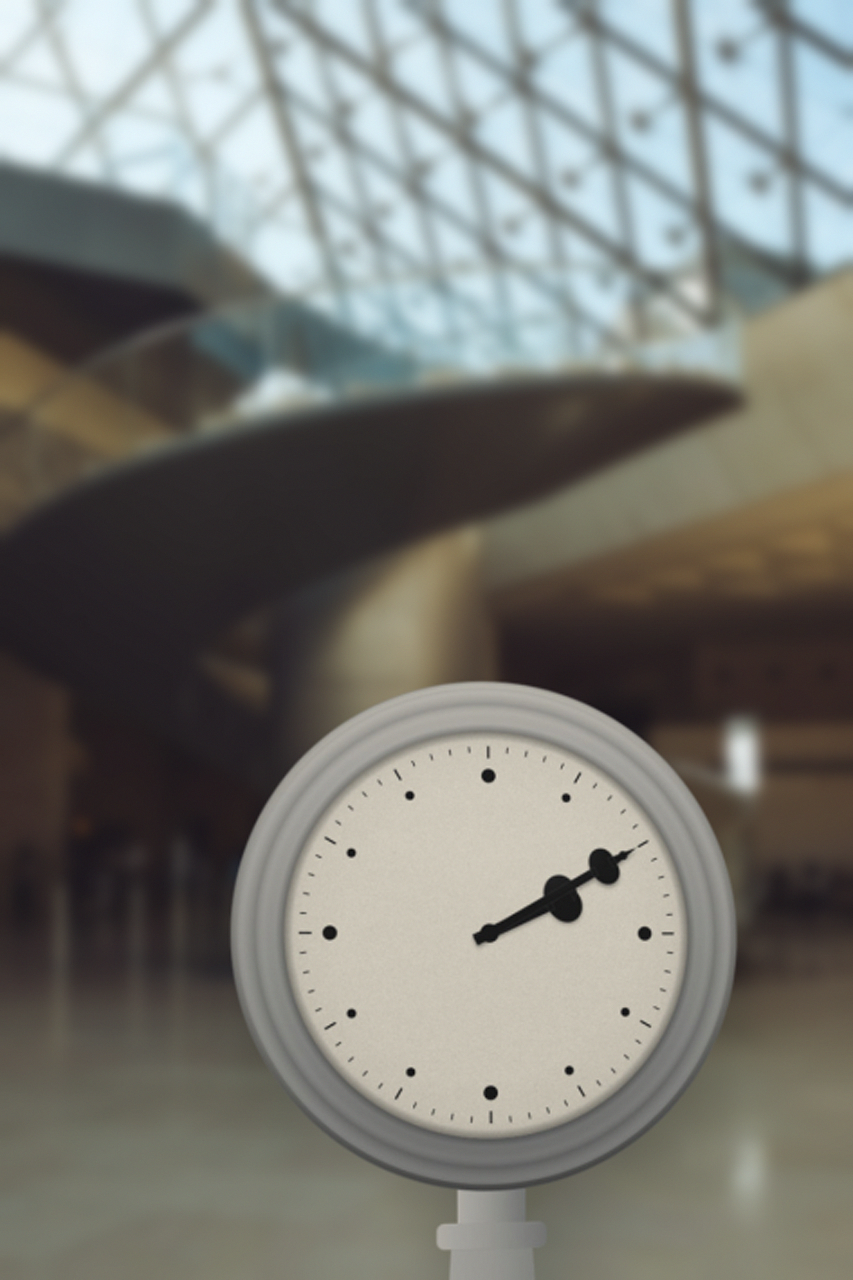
2:10
